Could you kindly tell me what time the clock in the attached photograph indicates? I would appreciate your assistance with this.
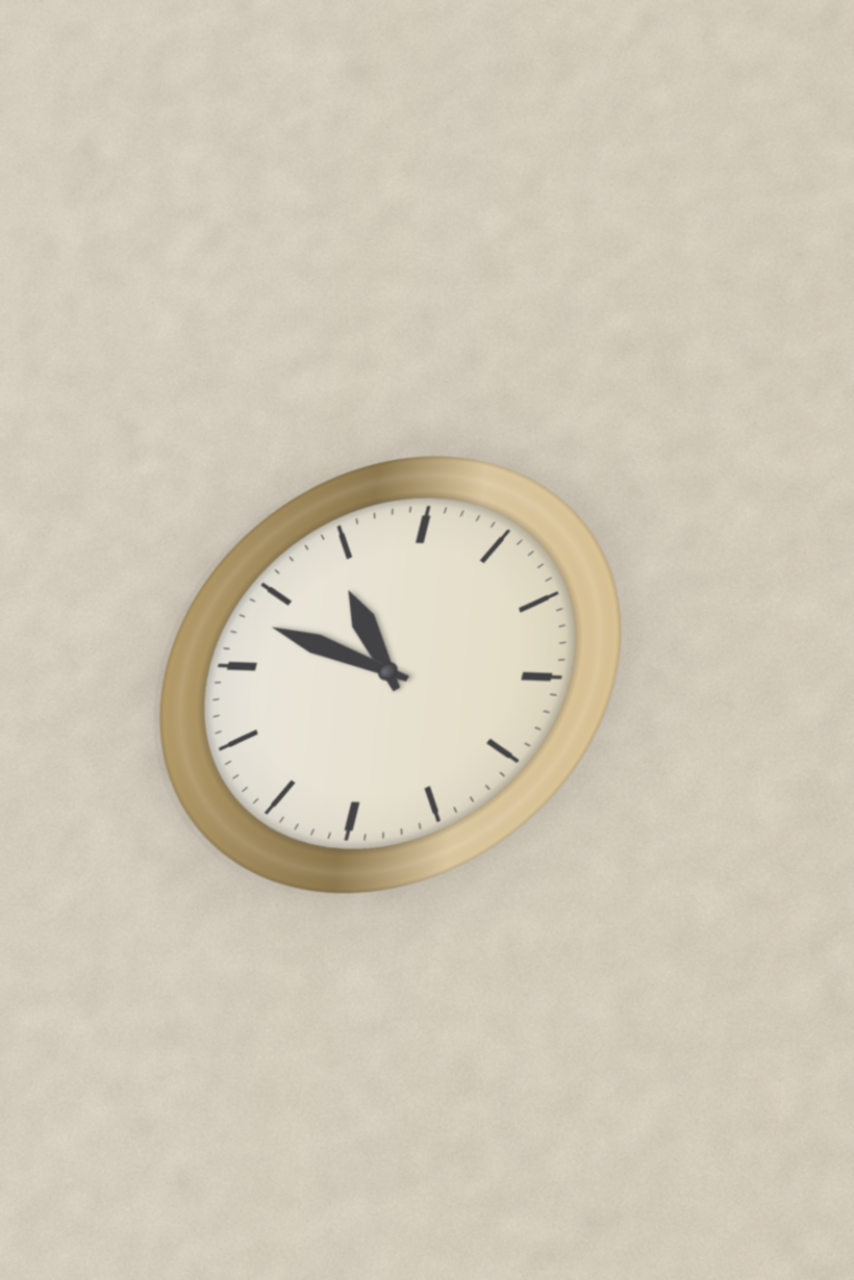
10:48
